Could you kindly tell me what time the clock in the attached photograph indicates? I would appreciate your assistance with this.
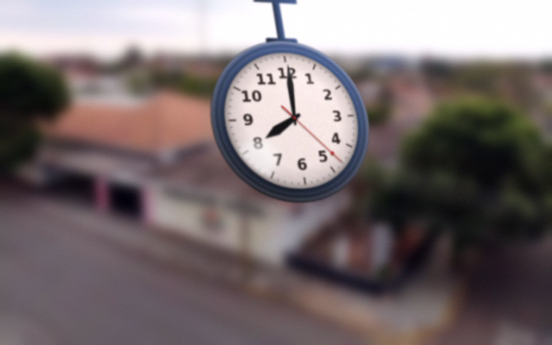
8:00:23
